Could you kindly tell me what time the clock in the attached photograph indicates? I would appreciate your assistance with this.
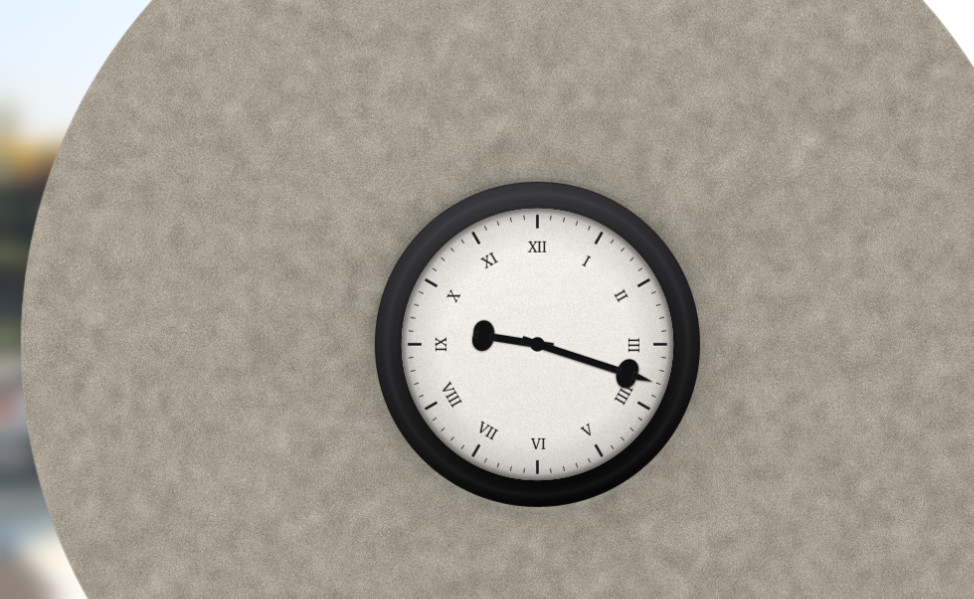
9:18
